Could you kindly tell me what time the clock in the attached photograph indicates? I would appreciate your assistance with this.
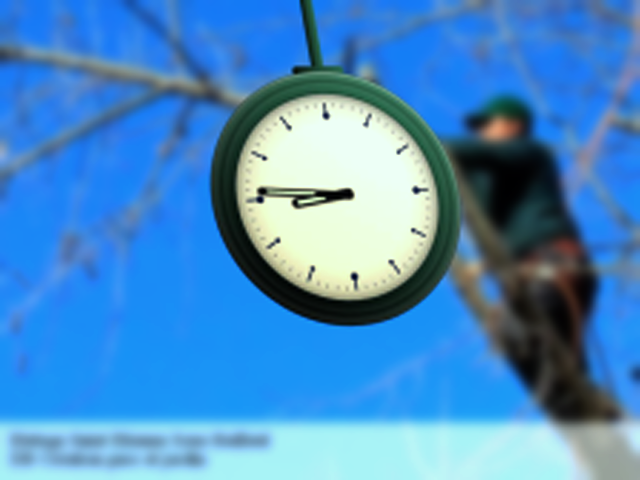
8:46
